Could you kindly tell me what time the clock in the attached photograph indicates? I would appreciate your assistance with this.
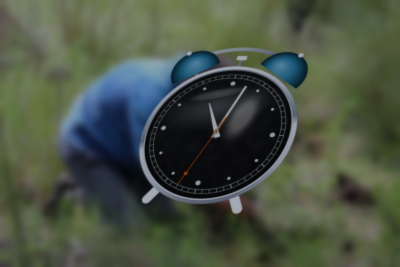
11:02:33
